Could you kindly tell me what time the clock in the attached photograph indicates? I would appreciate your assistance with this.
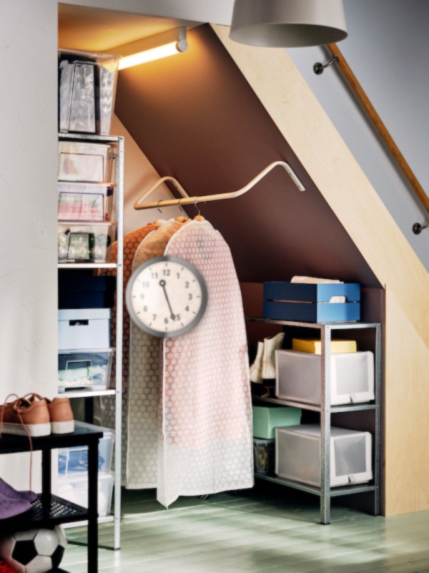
11:27
